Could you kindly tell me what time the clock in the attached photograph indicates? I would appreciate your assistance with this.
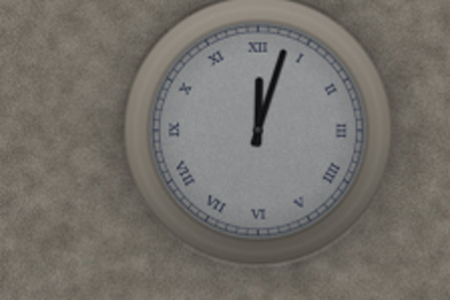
12:03
